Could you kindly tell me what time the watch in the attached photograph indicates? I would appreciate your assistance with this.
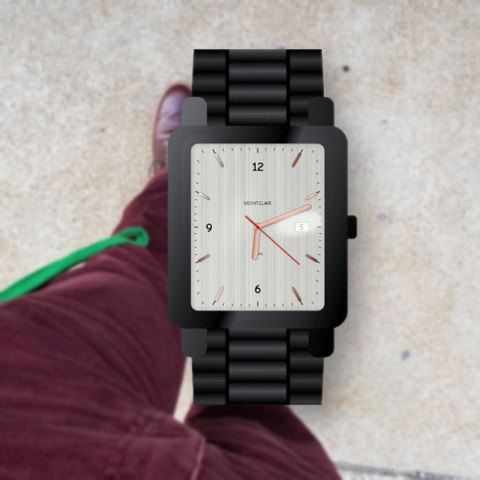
6:11:22
